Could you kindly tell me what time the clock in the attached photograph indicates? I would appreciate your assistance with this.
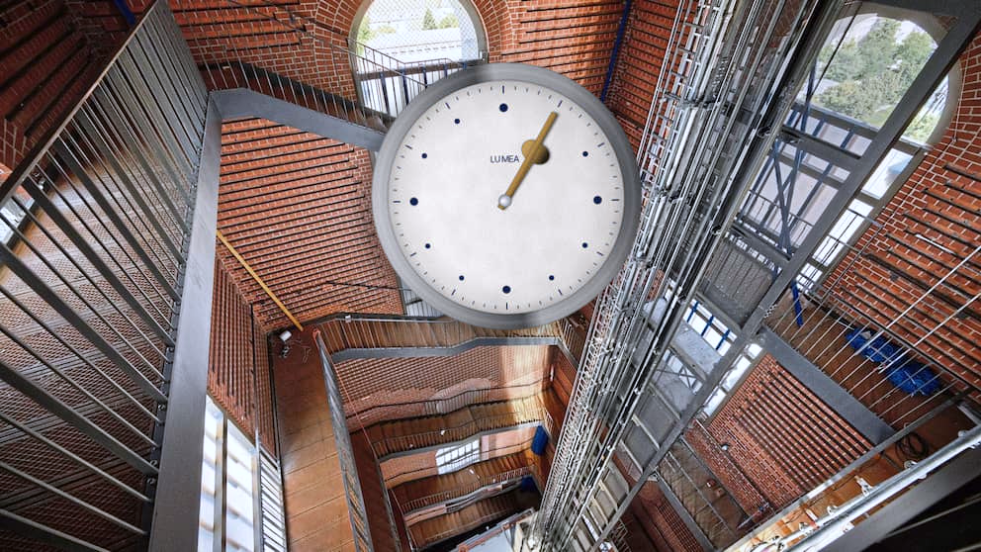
1:05
